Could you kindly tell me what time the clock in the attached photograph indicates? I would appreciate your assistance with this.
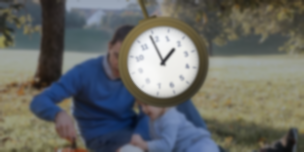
1:59
